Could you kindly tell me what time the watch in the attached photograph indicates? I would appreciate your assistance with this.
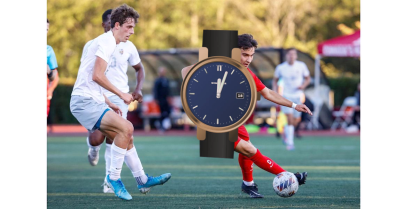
12:03
